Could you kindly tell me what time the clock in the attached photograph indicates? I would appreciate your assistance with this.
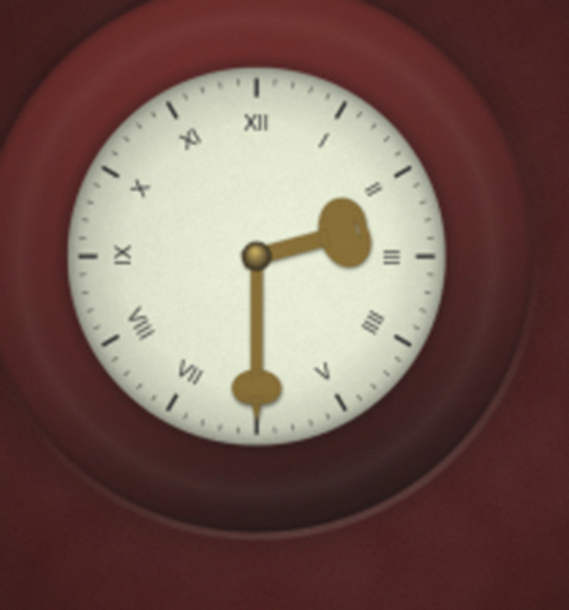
2:30
